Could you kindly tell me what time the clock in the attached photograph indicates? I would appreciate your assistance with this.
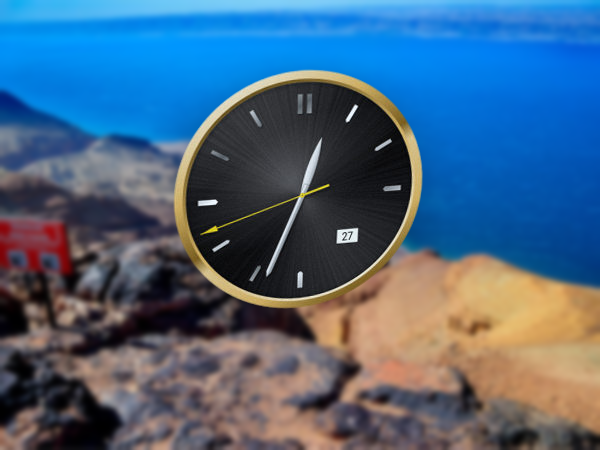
12:33:42
